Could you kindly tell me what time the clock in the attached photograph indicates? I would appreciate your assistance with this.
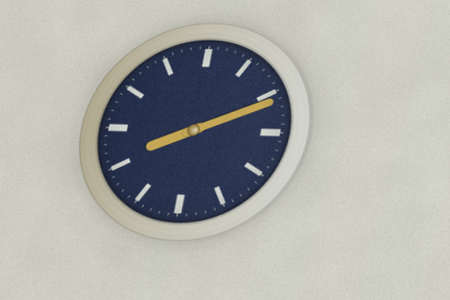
8:11
